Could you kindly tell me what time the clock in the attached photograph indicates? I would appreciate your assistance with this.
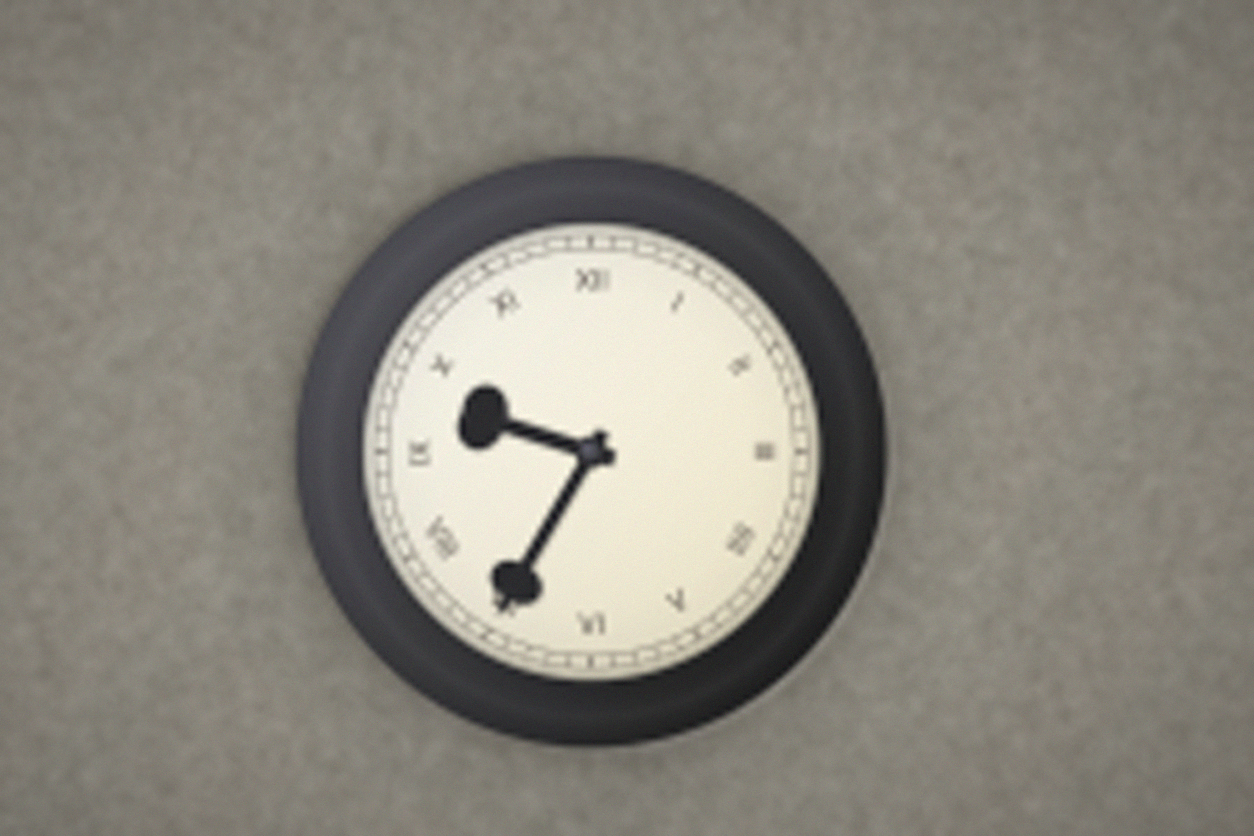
9:35
